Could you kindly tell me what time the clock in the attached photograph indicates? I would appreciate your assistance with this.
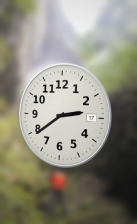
2:39
